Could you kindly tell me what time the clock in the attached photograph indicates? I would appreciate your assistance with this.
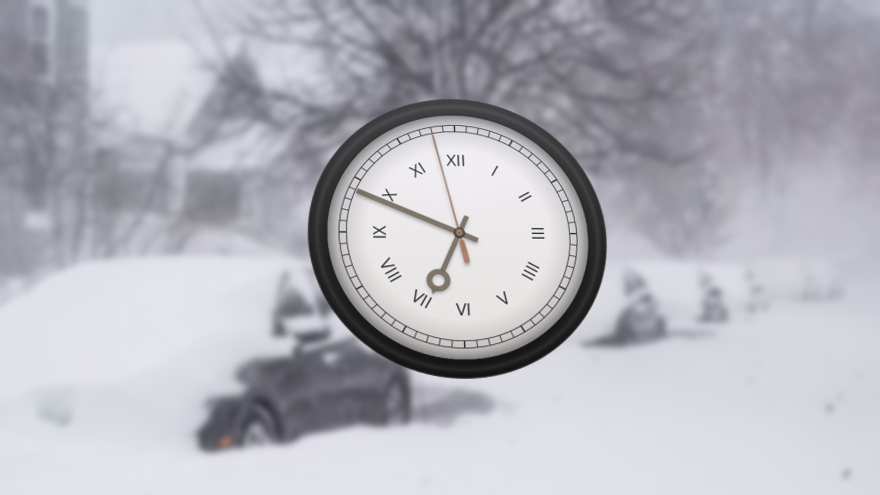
6:48:58
